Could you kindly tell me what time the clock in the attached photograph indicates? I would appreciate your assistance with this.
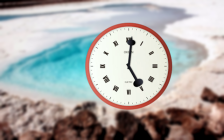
5:01
